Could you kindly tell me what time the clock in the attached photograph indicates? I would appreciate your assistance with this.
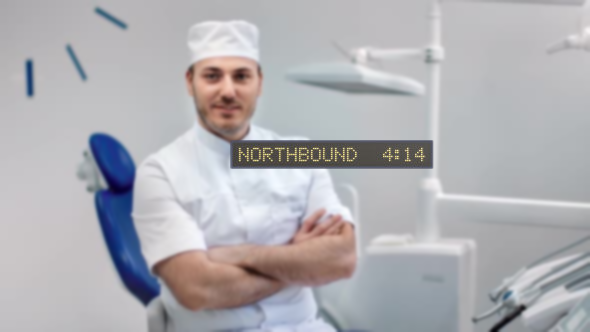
4:14
